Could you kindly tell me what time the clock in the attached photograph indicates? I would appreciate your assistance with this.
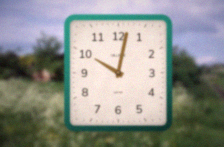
10:02
